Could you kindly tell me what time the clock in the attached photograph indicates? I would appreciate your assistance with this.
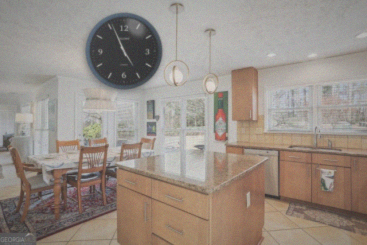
4:56
